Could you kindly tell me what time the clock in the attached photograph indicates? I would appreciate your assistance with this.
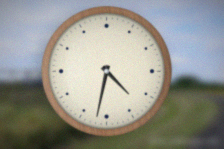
4:32
